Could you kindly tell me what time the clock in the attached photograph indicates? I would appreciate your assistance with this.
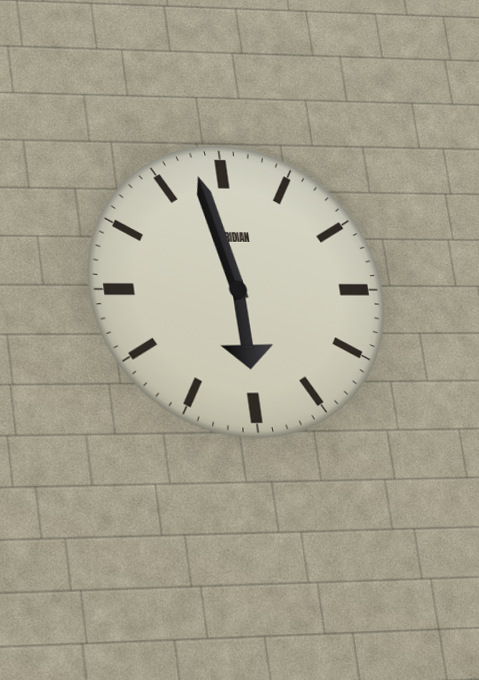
5:58
